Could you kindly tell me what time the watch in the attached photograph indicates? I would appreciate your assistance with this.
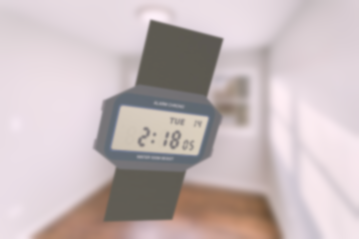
2:18
